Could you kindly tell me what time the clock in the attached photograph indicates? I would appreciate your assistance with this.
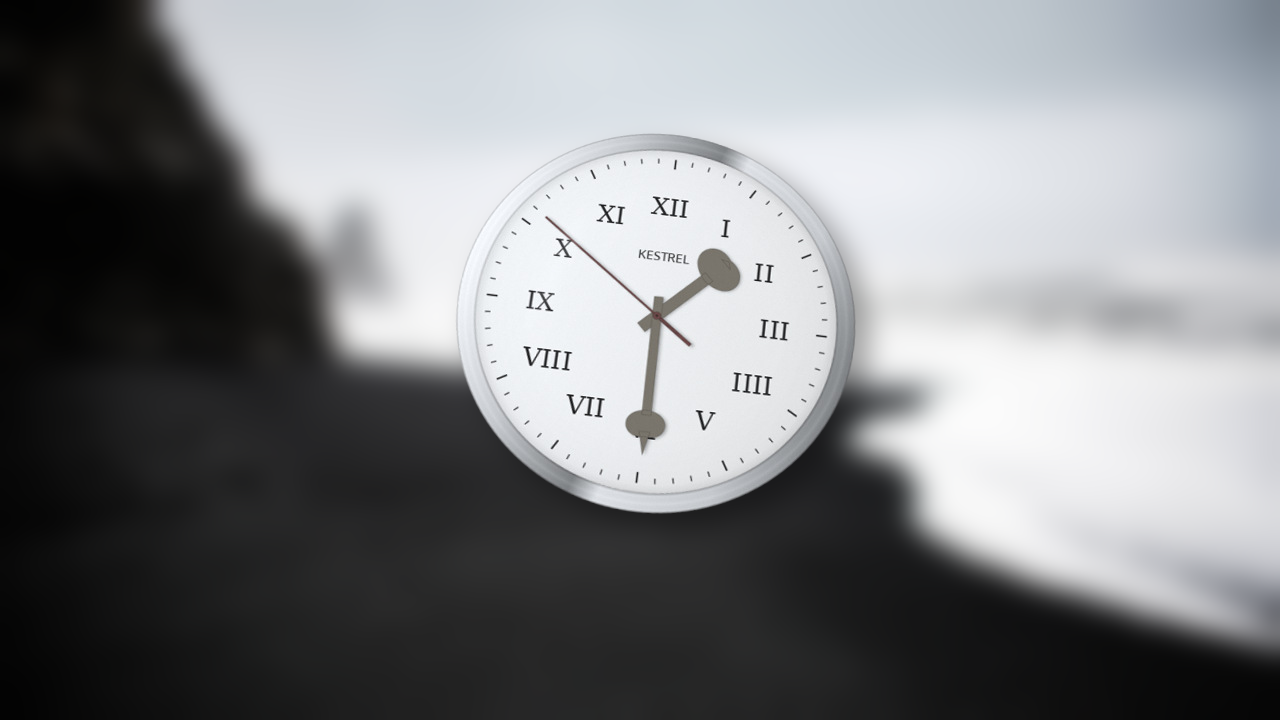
1:29:51
